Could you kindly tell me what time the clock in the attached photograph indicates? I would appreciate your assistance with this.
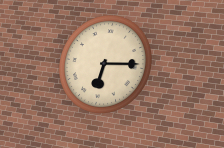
6:14
